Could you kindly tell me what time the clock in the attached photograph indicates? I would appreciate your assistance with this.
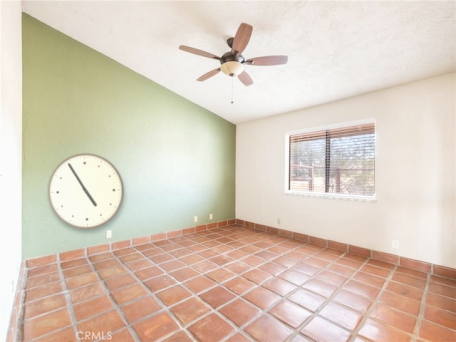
4:55
